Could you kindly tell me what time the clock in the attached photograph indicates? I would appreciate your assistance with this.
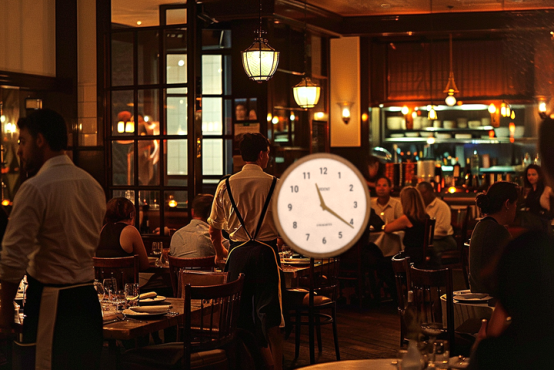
11:21
